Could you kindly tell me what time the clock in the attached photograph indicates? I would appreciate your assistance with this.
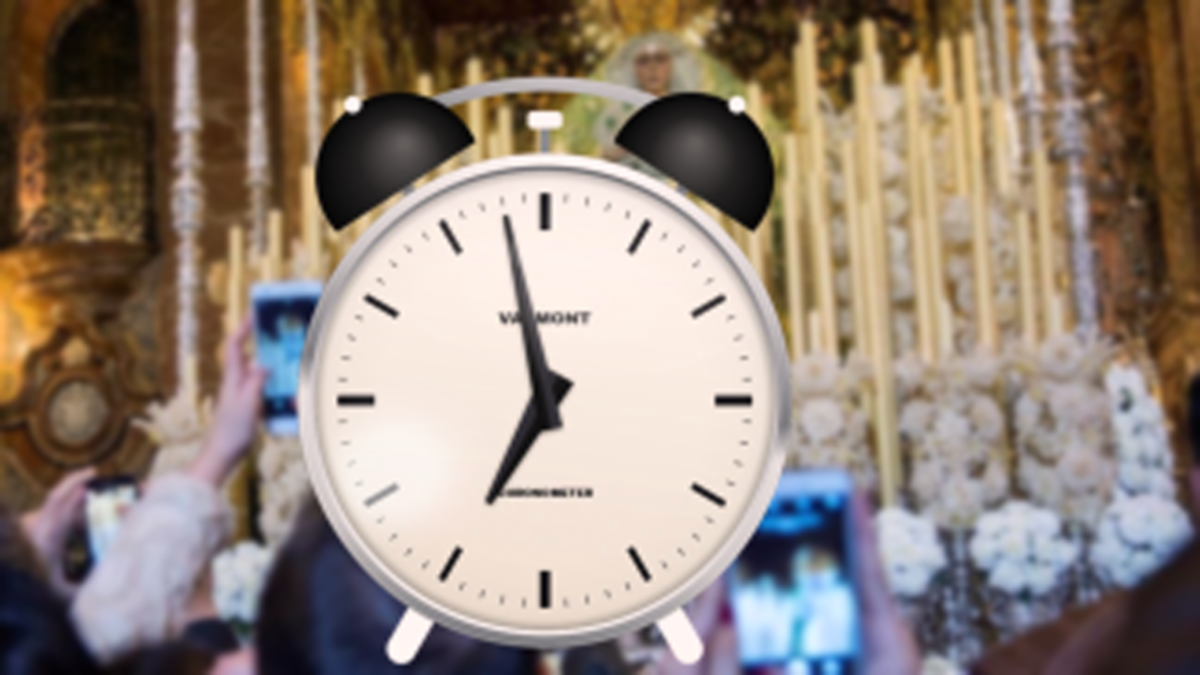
6:58
